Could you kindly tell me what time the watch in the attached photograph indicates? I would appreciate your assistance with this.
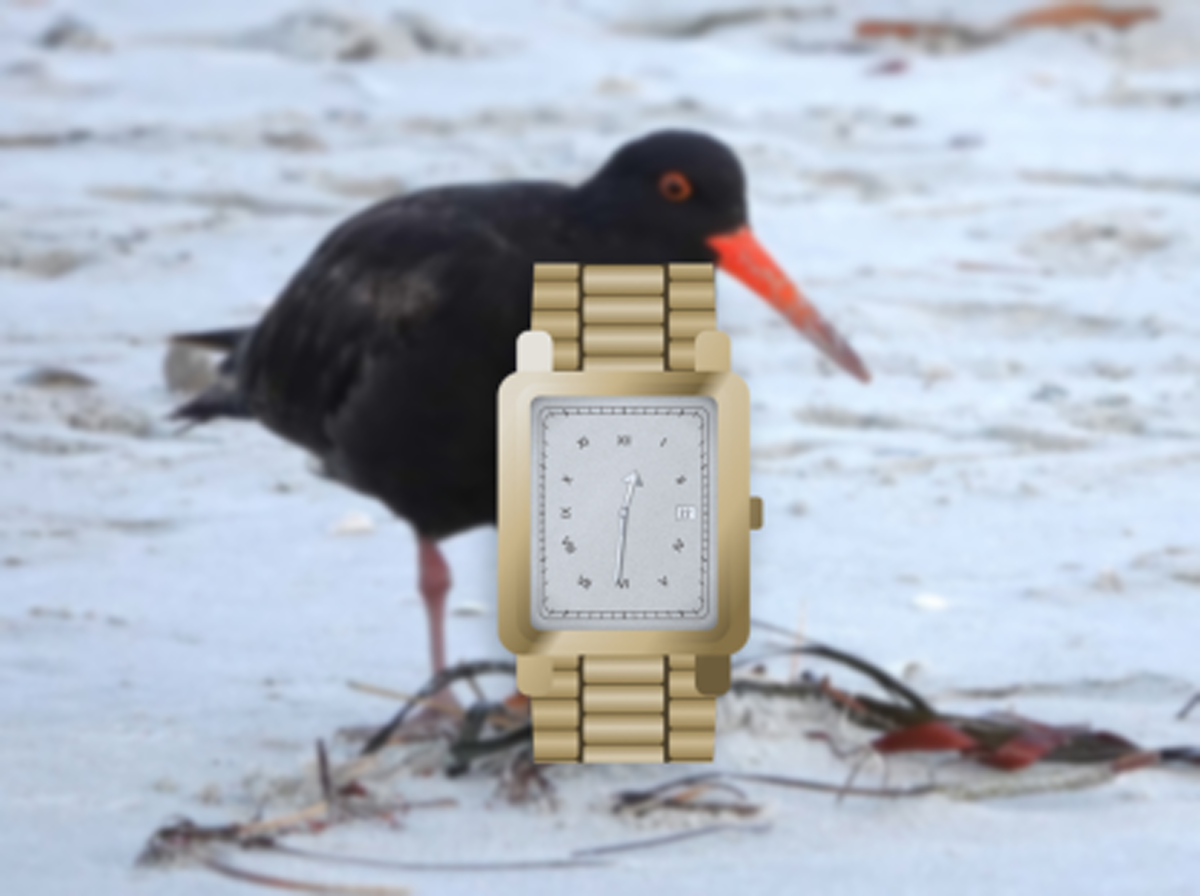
12:31
